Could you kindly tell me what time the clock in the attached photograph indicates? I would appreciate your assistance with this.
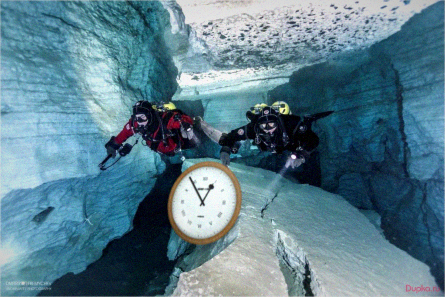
12:54
